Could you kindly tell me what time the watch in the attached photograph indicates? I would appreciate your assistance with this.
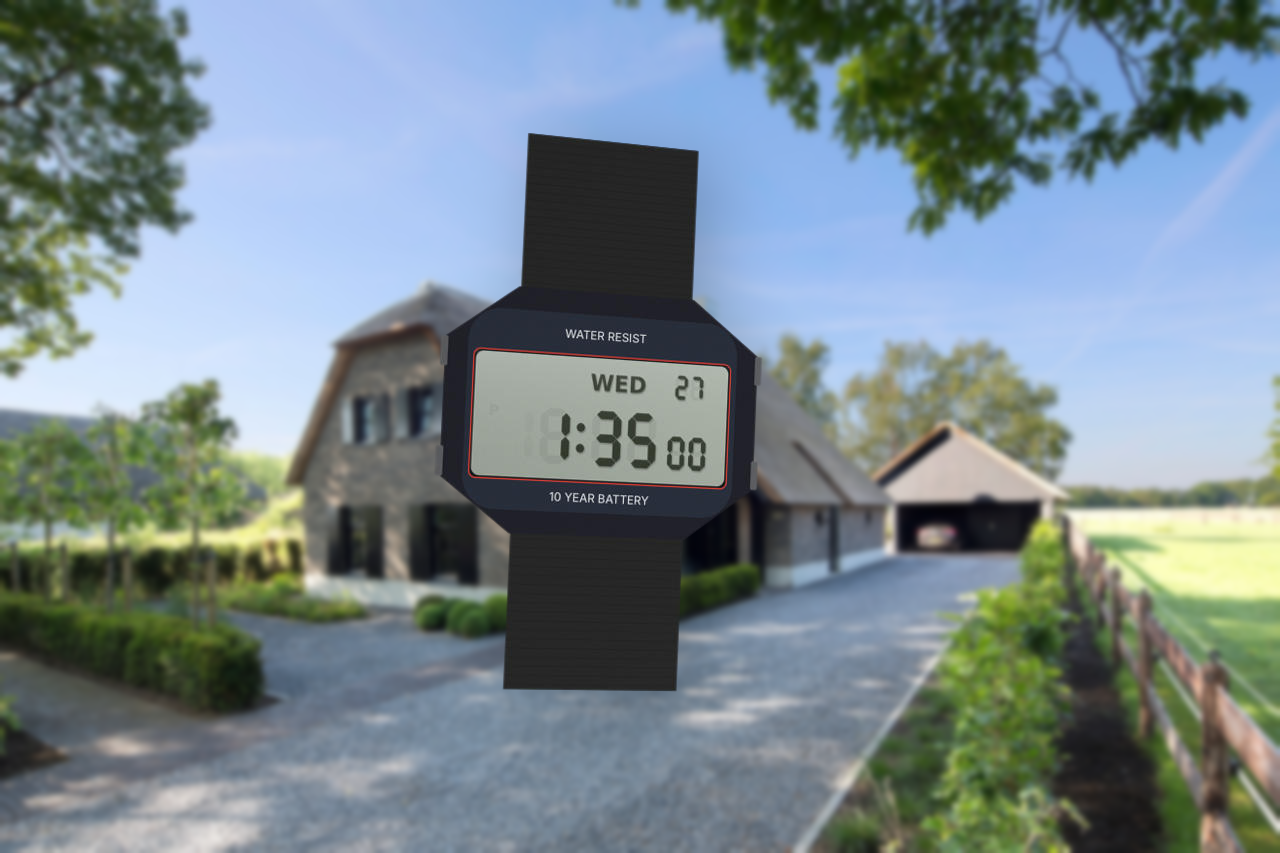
1:35:00
